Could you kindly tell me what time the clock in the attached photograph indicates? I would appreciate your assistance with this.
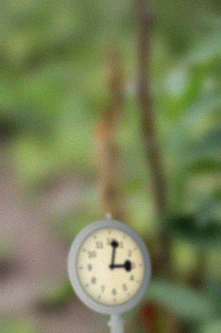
3:02
